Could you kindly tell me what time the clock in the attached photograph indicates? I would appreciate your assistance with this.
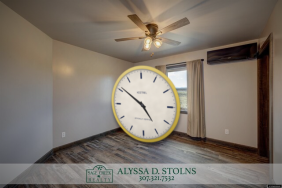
4:51
